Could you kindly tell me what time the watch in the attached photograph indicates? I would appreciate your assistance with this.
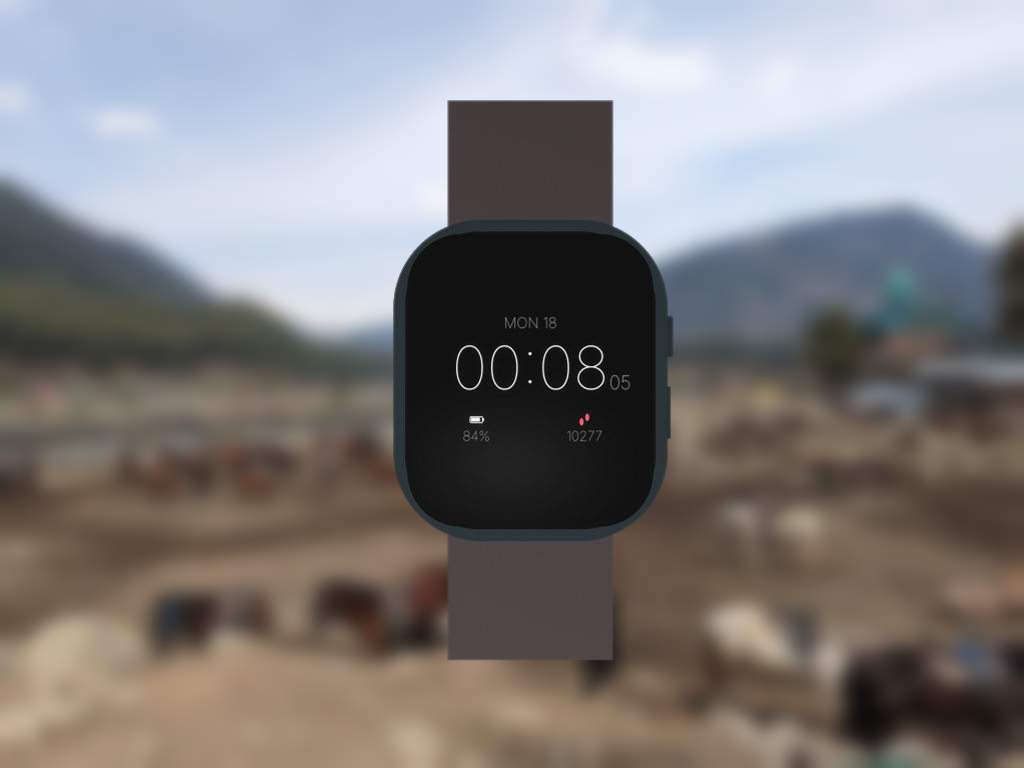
0:08:05
